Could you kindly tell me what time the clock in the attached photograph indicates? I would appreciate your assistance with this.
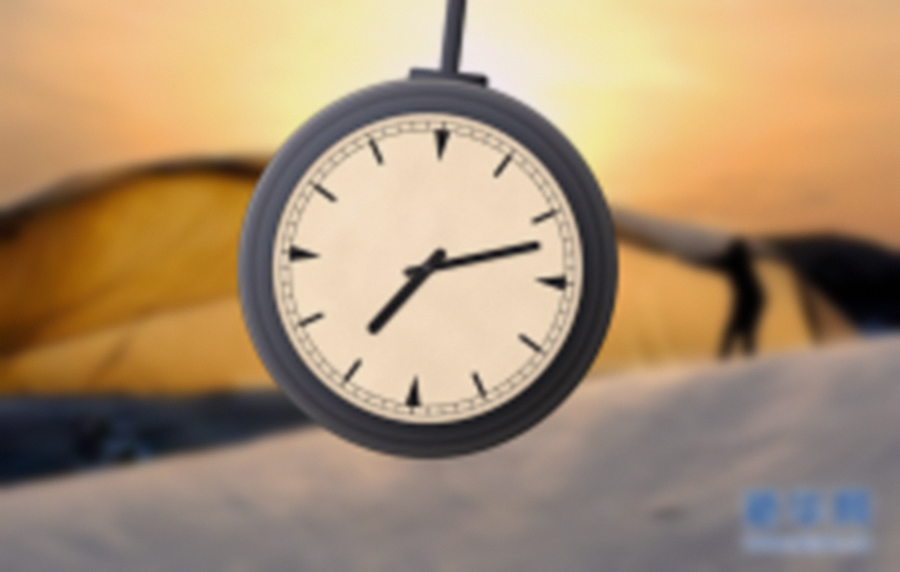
7:12
